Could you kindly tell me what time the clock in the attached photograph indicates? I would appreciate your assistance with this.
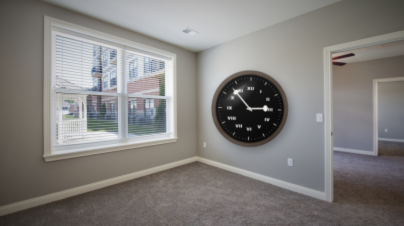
2:53
